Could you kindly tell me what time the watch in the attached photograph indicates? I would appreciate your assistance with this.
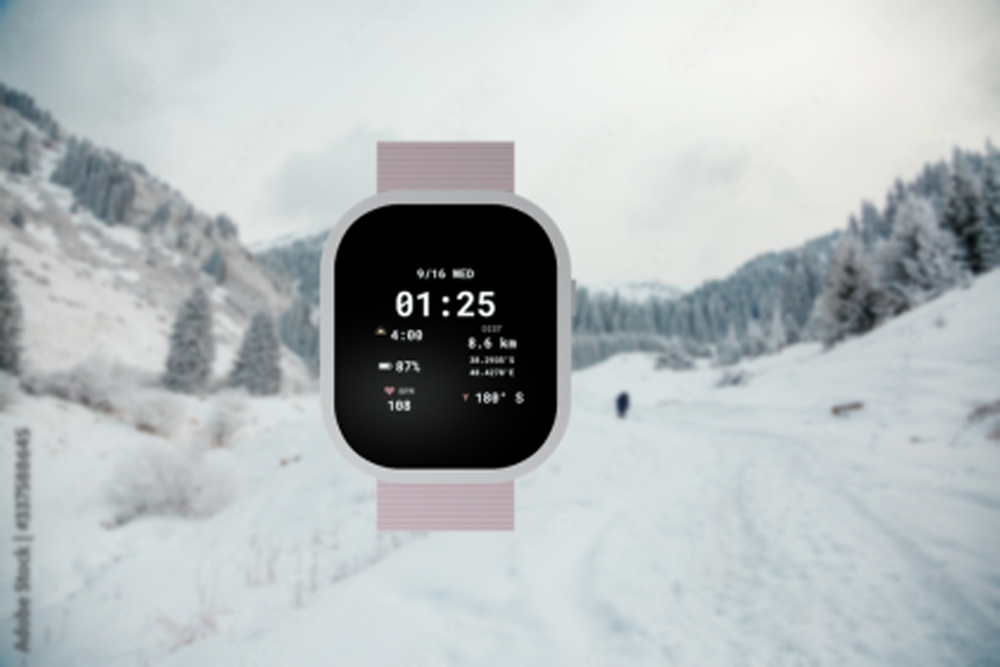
1:25
